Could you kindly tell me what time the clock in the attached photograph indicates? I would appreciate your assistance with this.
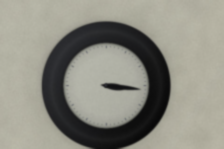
3:16
